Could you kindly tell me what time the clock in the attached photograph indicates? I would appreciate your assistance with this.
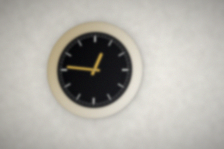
12:46
